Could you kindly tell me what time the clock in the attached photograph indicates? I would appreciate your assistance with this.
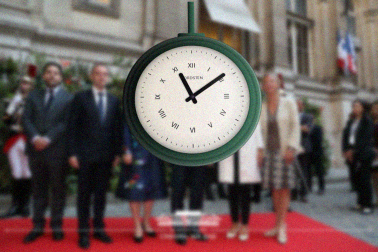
11:09
